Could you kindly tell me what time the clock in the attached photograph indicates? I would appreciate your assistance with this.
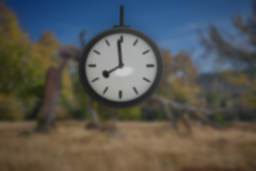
7:59
